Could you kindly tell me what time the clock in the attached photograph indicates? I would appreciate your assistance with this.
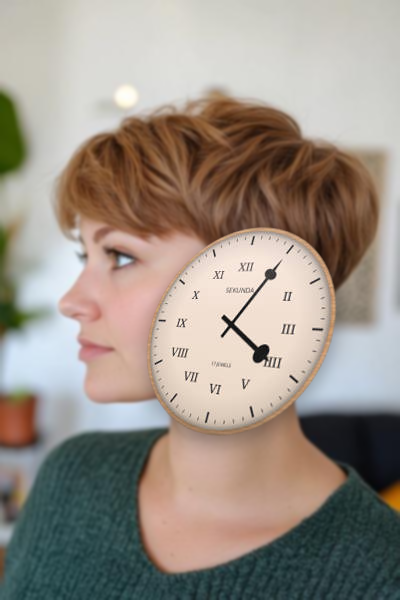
4:05
